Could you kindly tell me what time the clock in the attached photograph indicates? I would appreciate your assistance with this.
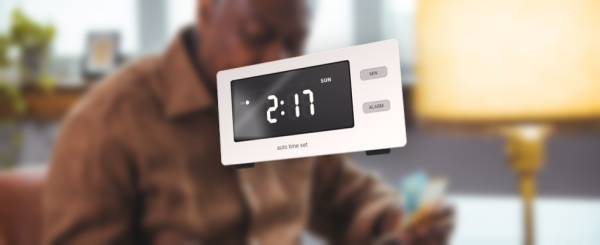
2:17
